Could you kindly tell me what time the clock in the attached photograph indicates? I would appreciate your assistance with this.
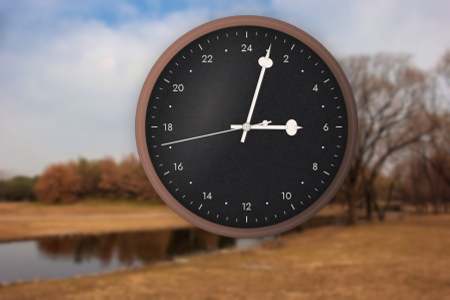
6:02:43
